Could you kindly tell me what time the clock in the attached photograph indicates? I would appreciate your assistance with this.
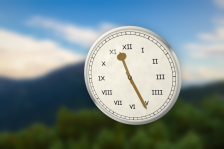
11:26
